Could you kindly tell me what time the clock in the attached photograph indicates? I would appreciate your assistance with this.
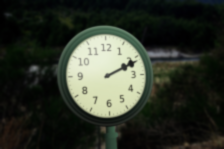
2:11
